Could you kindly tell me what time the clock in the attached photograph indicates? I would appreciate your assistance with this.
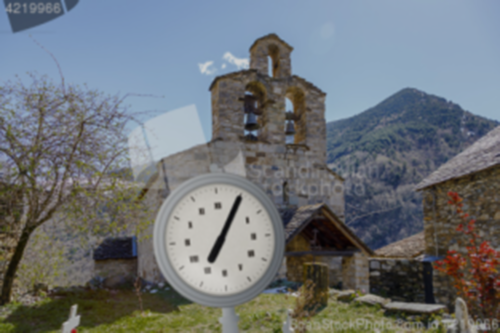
7:05
